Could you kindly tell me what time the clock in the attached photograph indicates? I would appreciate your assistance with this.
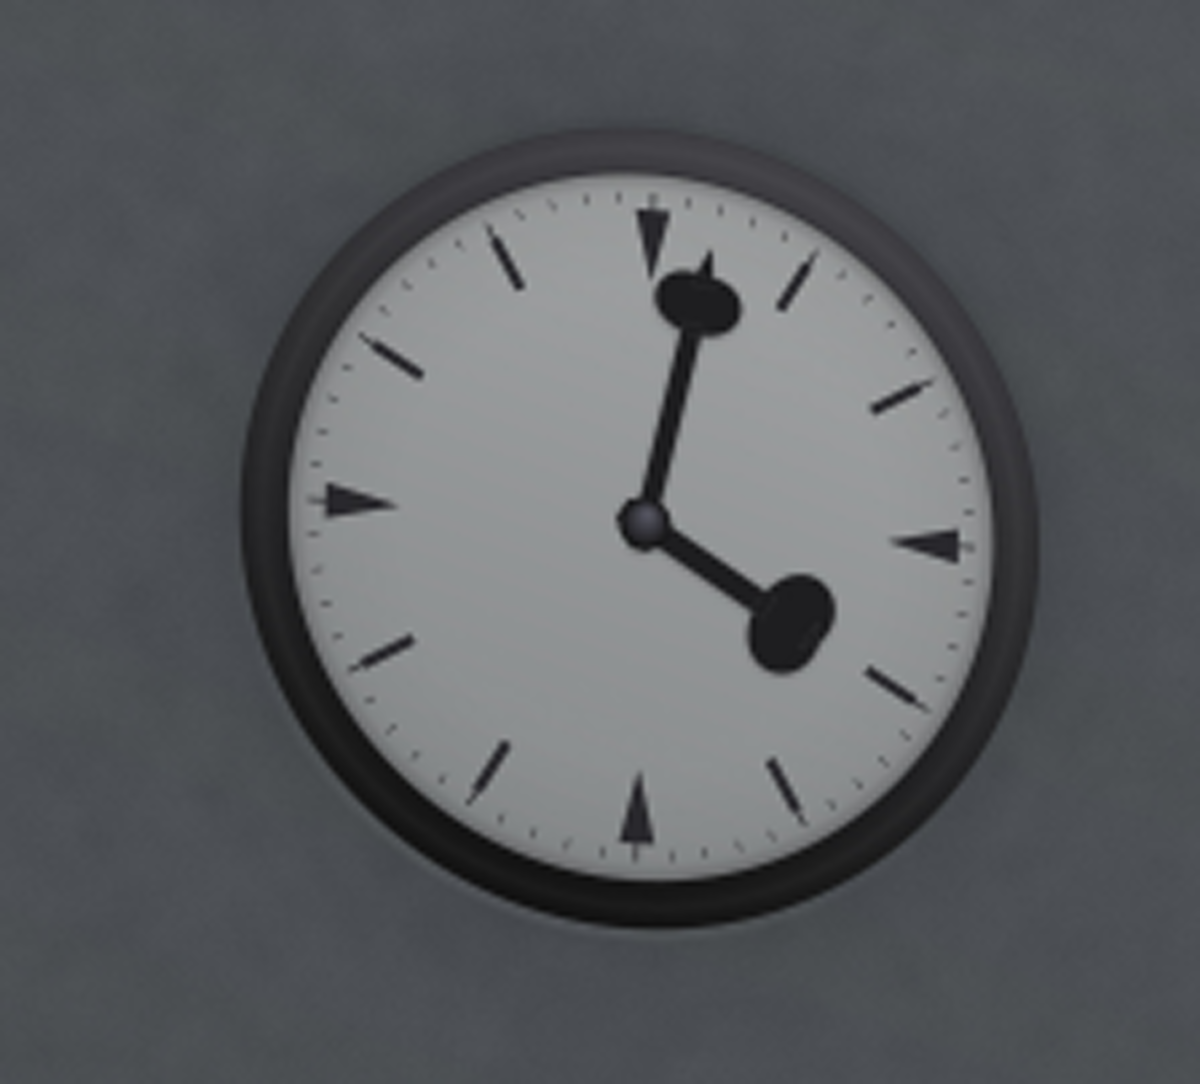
4:02
